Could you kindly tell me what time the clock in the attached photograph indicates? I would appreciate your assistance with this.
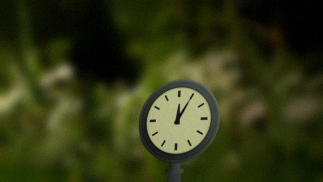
12:05
